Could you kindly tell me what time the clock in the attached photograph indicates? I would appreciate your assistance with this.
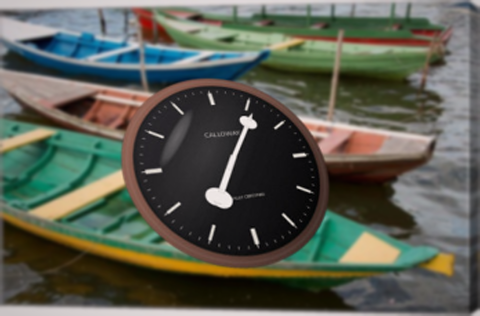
7:06
